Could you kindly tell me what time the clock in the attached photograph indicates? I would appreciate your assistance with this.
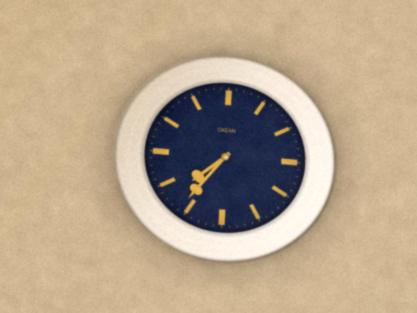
7:36
